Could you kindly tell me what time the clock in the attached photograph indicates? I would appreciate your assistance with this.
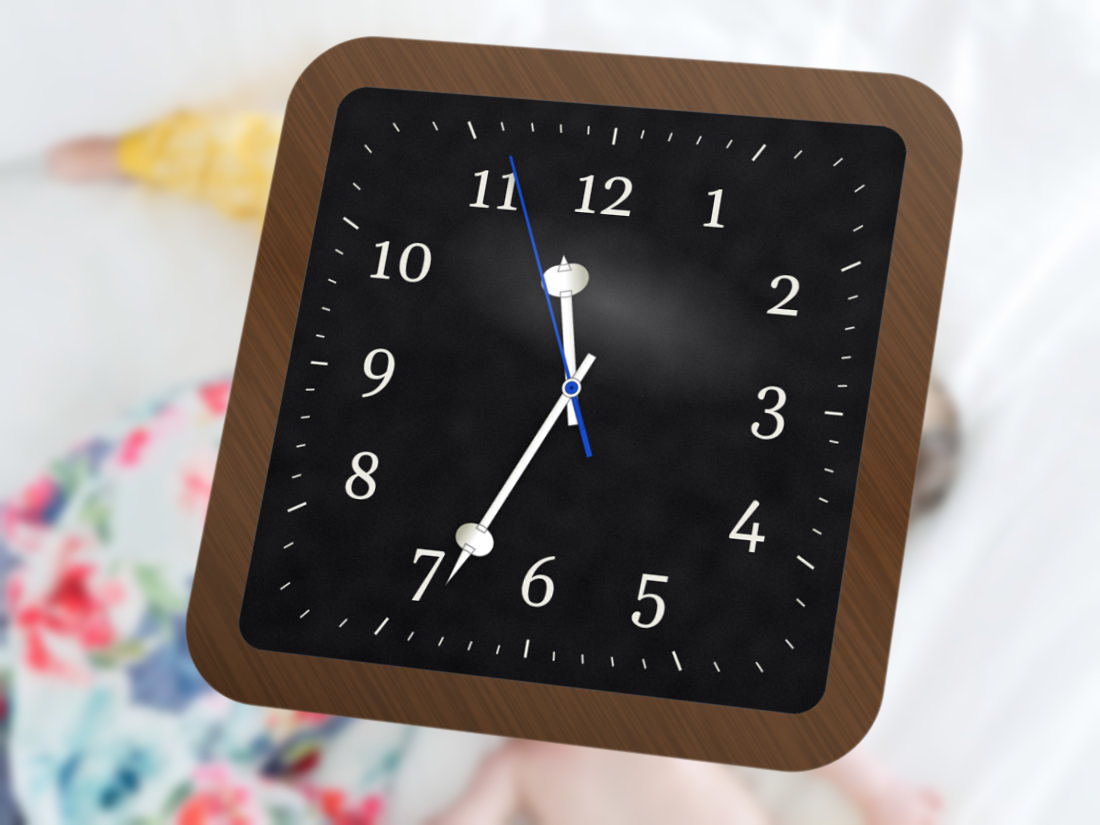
11:33:56
